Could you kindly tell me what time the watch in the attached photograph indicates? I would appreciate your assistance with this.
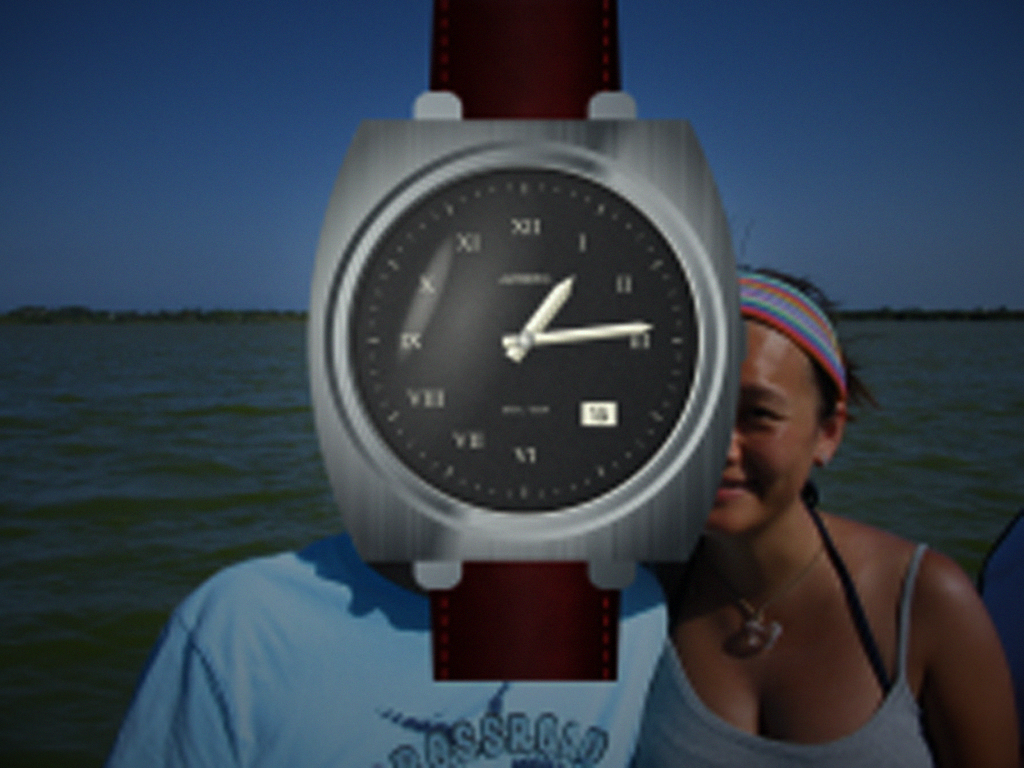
1:14
